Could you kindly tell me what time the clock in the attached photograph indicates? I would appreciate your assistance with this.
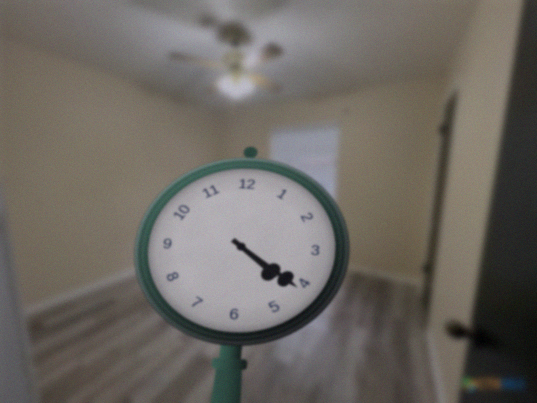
4:21
